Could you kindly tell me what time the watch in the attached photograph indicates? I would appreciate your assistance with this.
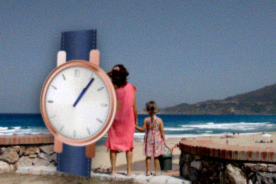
1:06
